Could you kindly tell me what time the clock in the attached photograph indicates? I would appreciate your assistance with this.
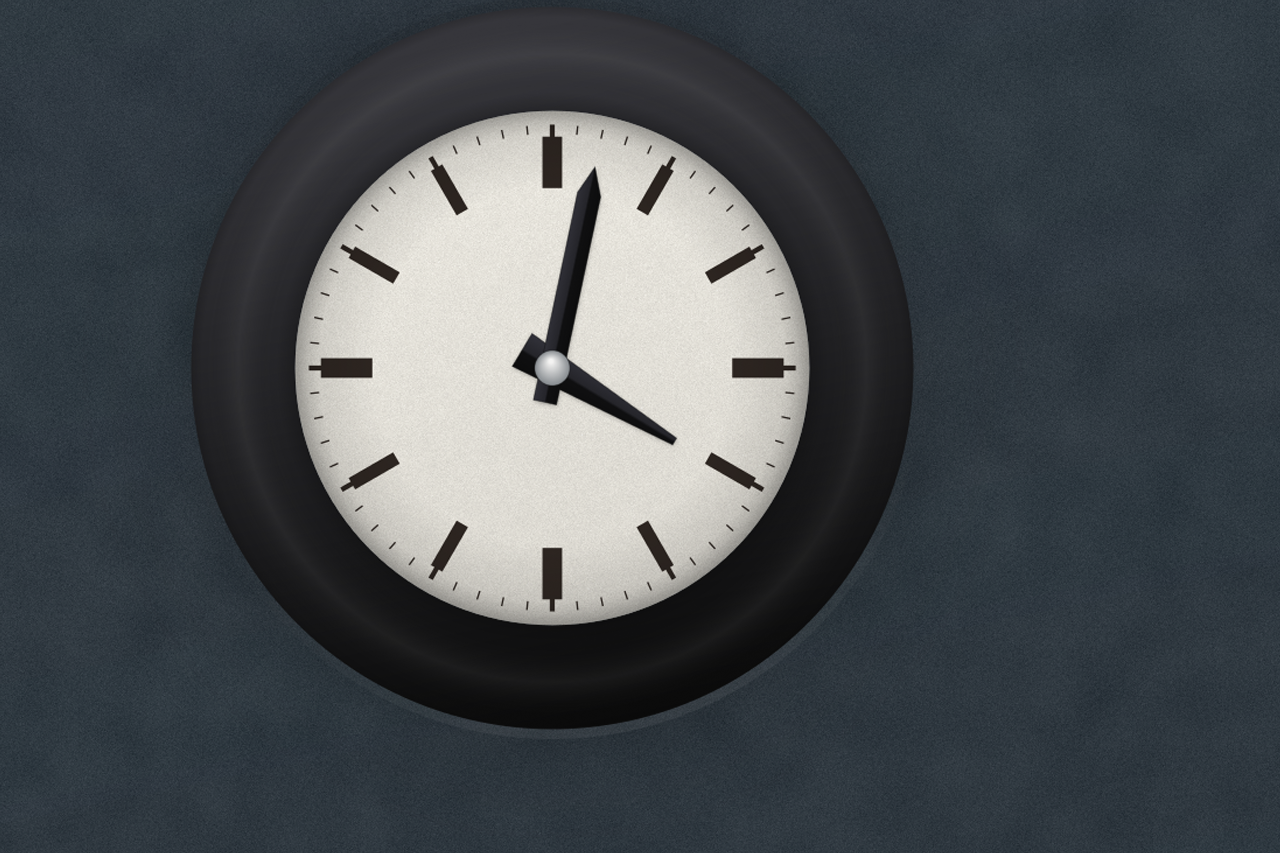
4:02
